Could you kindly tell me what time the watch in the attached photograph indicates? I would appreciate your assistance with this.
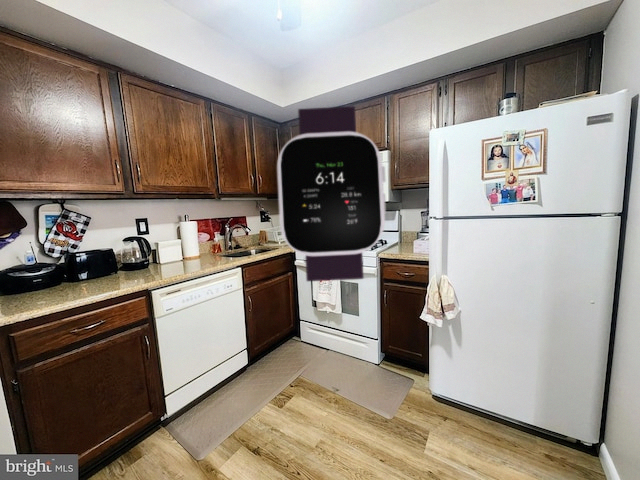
6:14
